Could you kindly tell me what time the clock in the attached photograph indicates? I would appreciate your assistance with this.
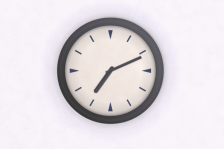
7:11
